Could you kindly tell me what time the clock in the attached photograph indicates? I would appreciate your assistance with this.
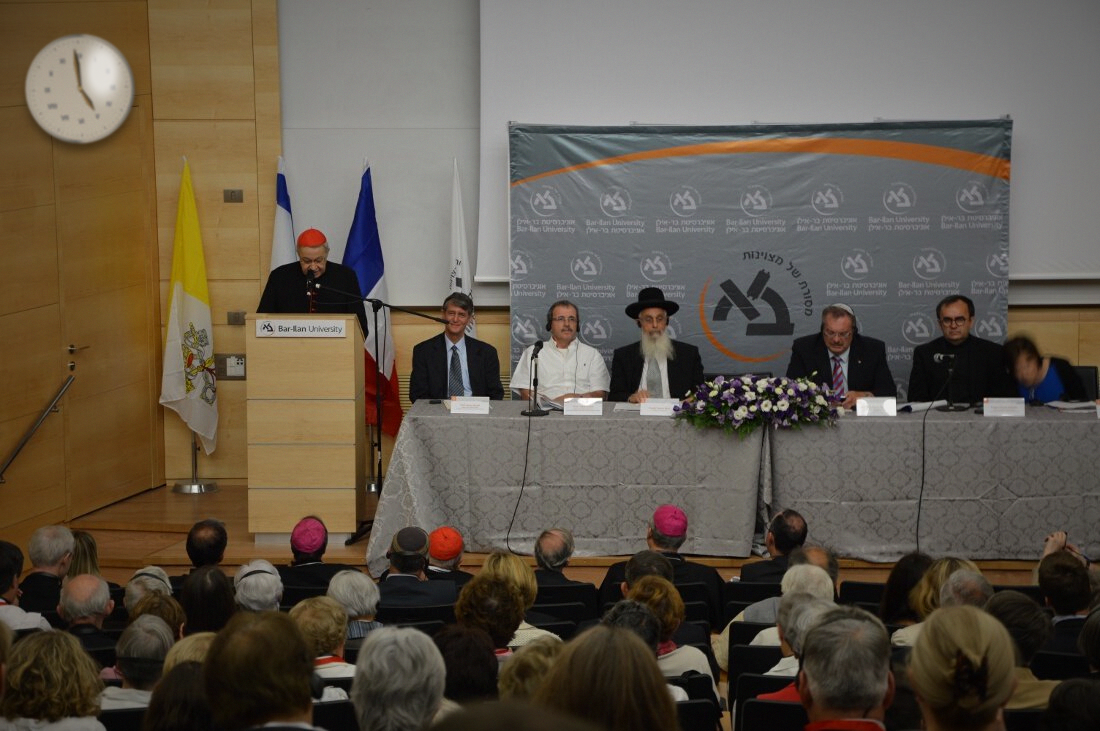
4:59
